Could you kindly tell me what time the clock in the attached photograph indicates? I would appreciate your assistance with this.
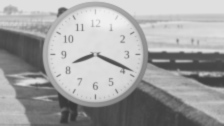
8:19
